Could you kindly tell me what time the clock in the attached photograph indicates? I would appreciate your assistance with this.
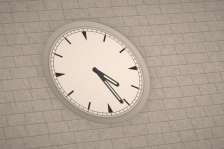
4:26
